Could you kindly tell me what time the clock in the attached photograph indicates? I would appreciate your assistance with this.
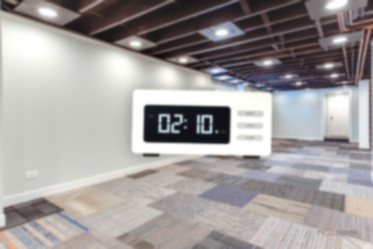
2:10
